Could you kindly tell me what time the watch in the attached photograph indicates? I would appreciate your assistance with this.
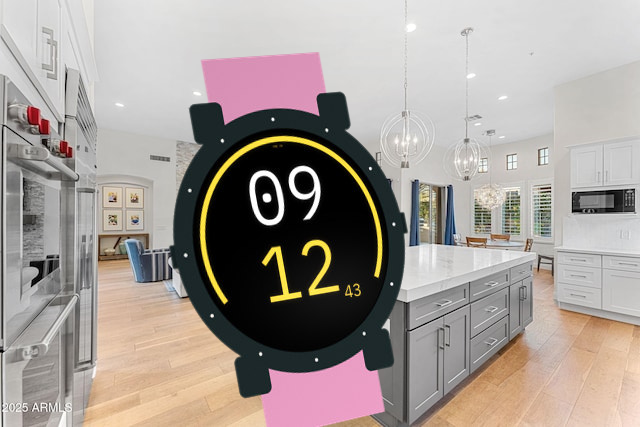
9:12:43
